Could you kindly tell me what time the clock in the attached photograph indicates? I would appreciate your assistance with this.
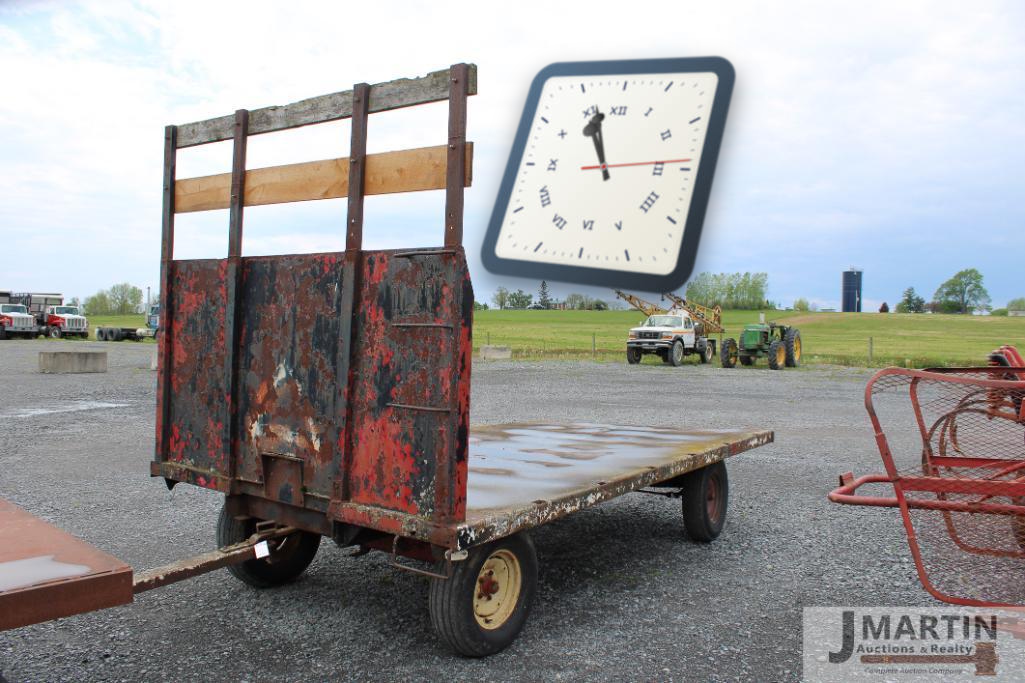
10:56:14
